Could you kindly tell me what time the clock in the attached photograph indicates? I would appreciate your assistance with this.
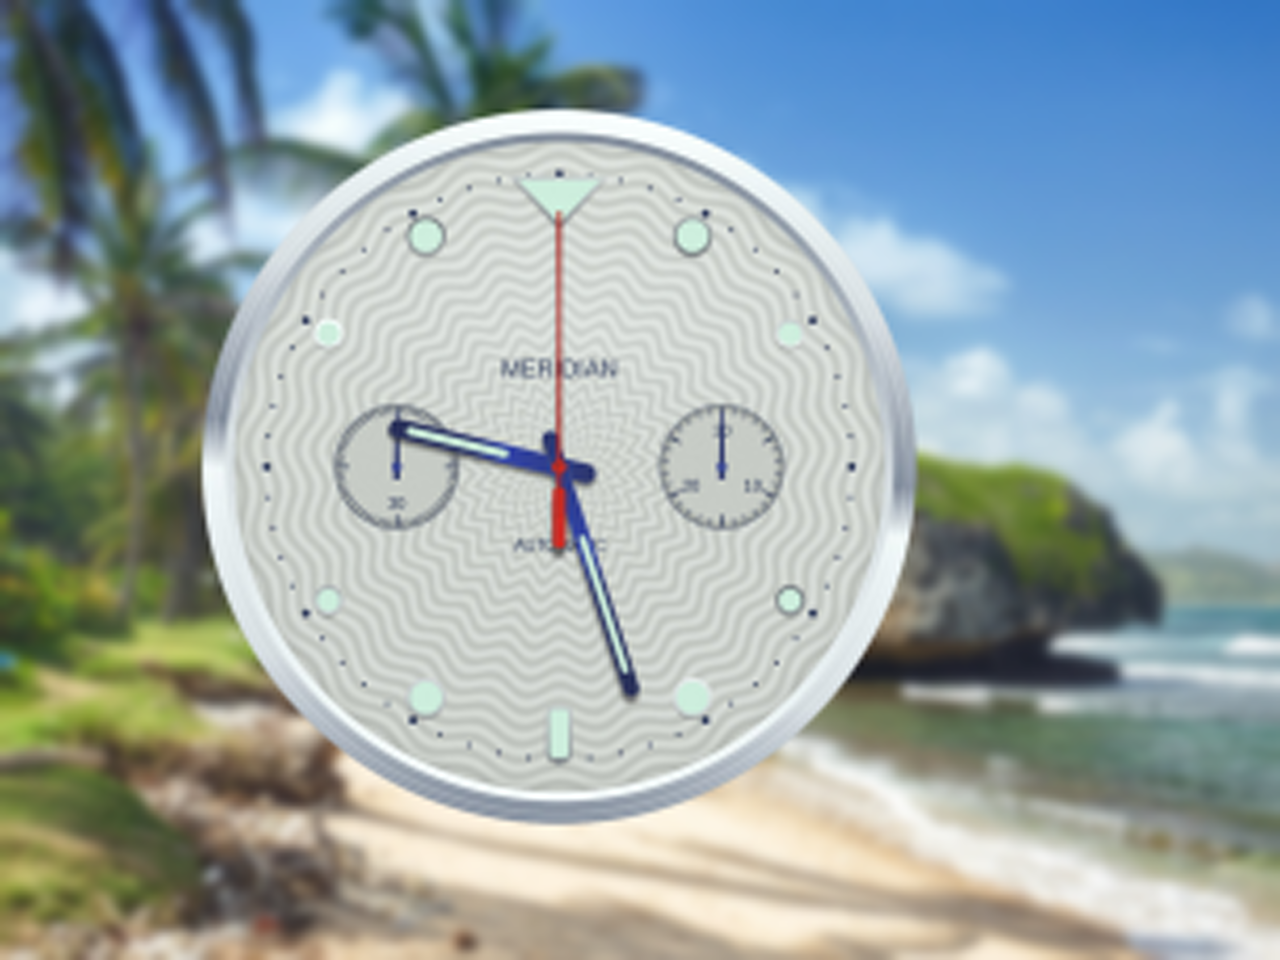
9:27
